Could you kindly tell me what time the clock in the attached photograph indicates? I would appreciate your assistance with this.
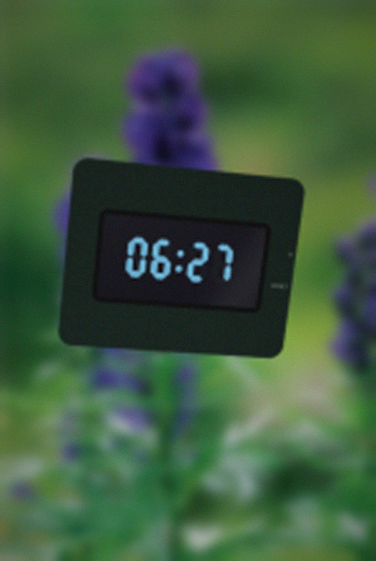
6:27
